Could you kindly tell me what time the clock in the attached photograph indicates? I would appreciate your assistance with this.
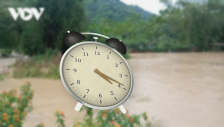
4:19
